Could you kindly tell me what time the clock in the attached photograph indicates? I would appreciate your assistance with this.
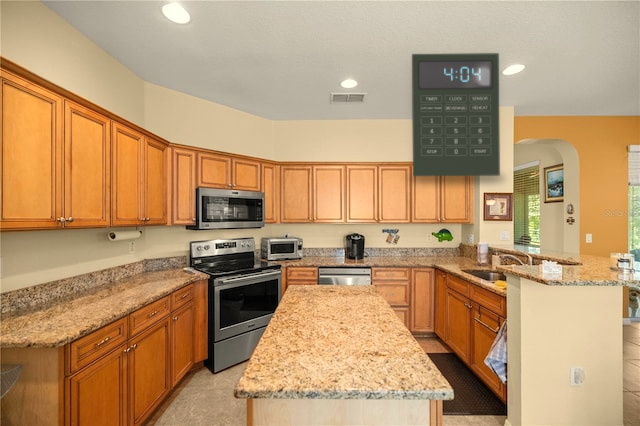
4:04
